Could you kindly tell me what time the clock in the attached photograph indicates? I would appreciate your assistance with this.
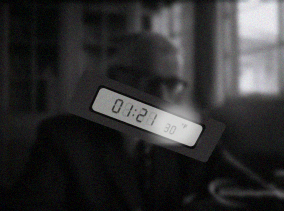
1:21
